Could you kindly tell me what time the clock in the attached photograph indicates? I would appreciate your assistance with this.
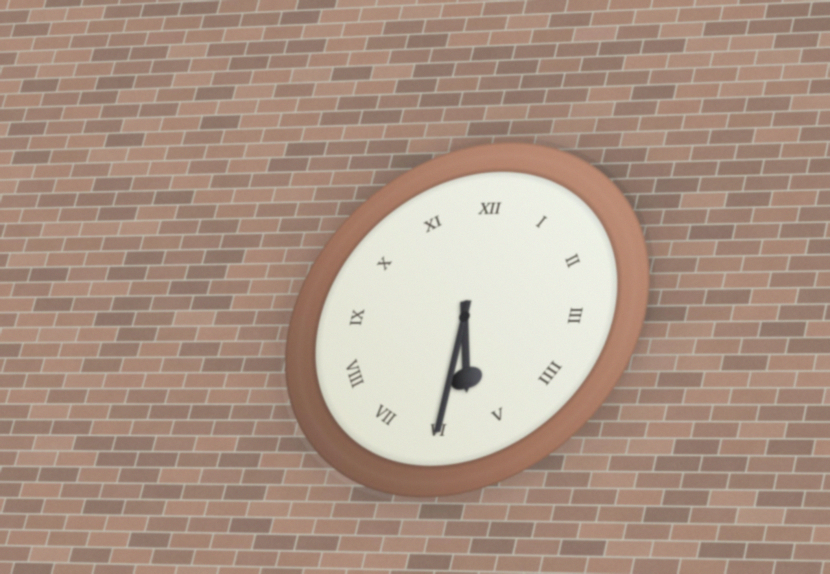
5:30
